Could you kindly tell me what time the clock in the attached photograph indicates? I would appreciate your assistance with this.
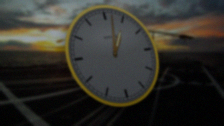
1:02
